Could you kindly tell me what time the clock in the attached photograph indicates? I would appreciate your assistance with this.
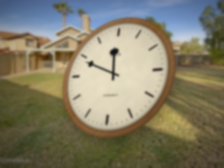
11:49
